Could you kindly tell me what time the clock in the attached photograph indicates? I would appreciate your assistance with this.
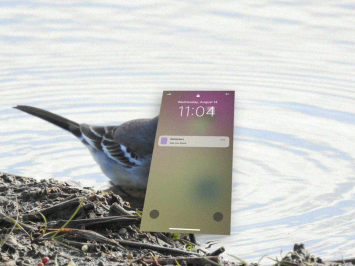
11:04
